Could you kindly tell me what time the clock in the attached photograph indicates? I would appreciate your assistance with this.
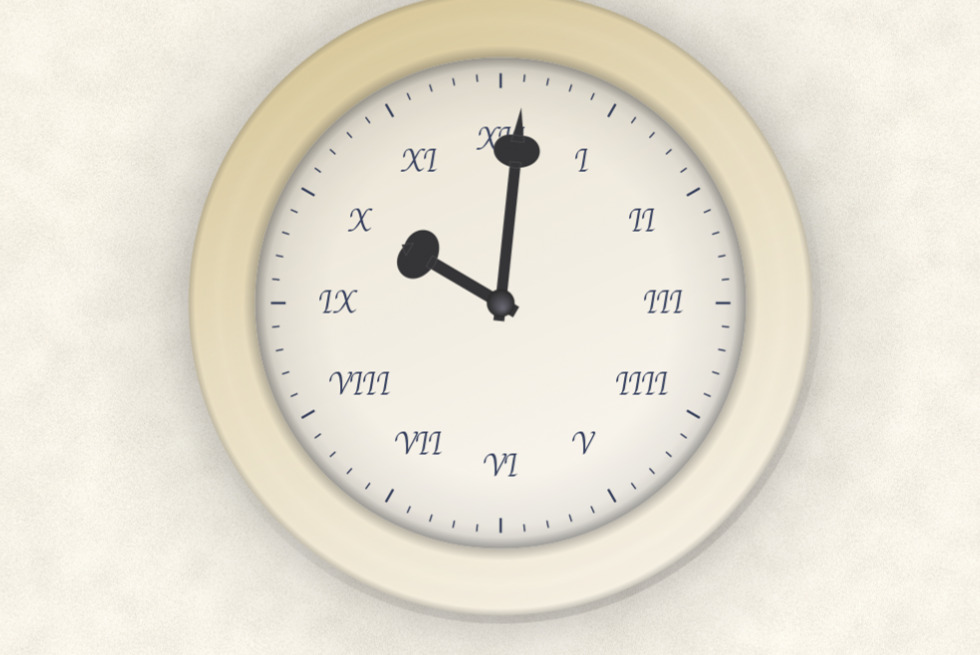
10:01
